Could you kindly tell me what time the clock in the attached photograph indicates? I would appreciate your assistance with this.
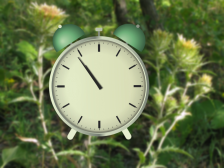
10:54
